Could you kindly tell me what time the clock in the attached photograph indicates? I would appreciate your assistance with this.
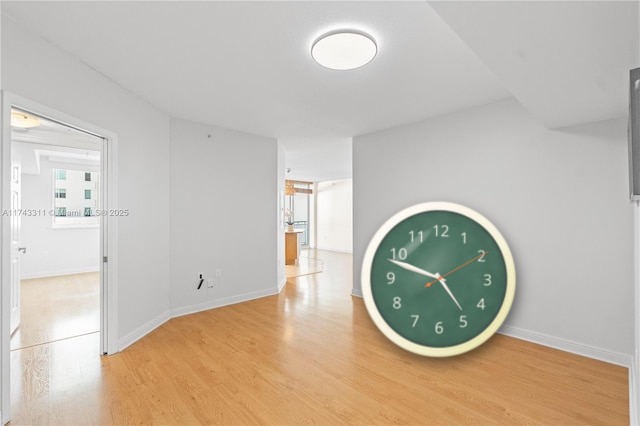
4:48:10
